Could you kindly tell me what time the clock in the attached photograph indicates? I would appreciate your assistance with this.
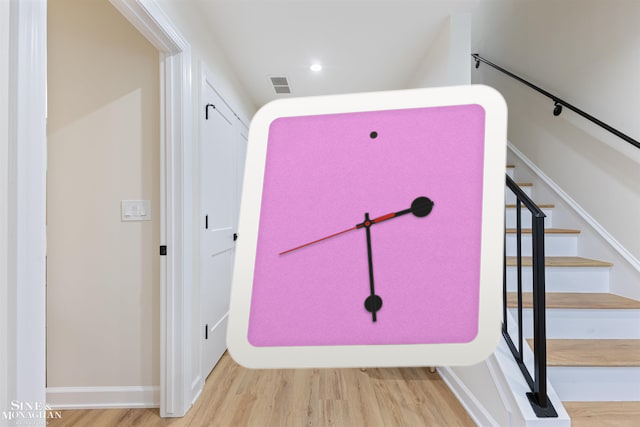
2:28:42
